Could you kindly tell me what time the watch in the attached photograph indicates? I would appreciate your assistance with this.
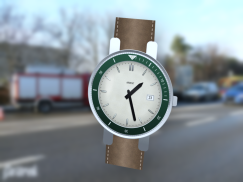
1:27
